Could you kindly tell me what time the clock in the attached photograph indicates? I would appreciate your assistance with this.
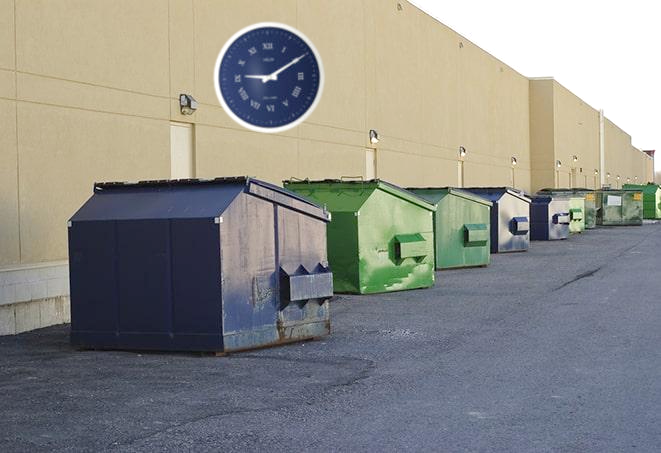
9:10
